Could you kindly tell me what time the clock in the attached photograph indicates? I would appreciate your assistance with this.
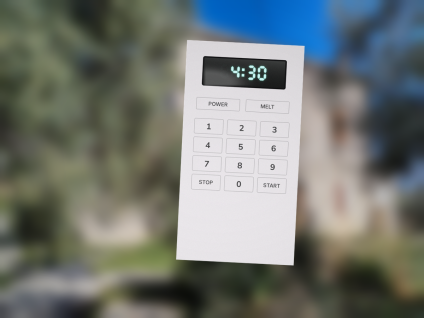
4:30
